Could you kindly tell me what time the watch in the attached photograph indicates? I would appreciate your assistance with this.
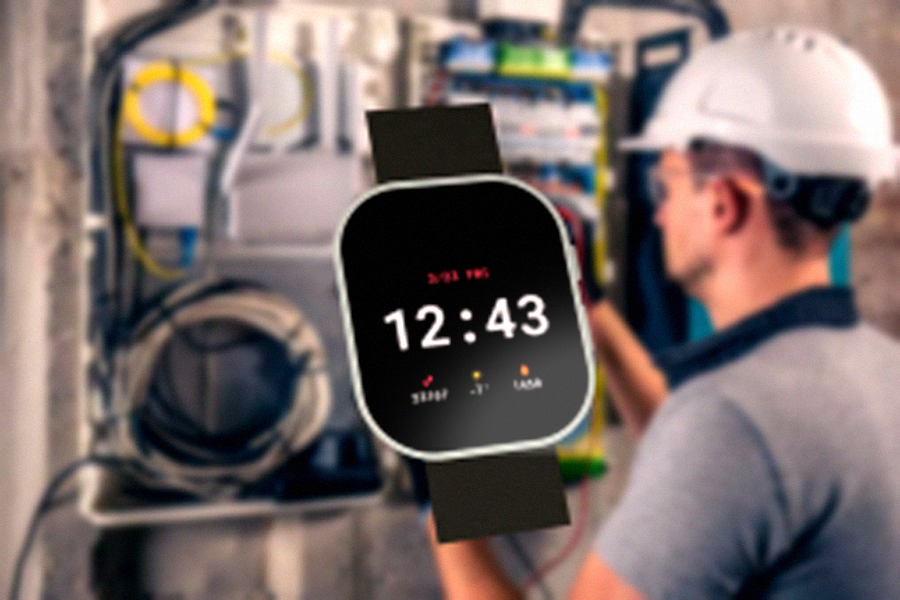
12:43
